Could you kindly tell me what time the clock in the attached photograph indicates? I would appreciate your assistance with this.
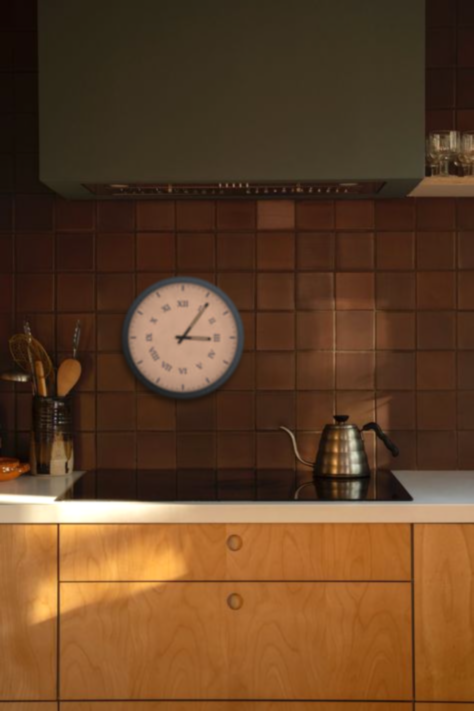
3:06
